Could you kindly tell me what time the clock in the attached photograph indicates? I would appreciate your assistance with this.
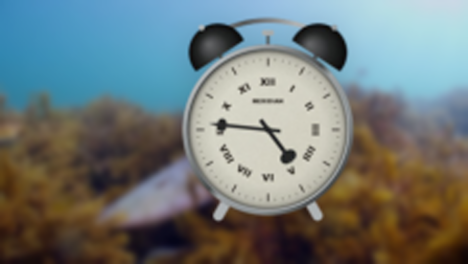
4:46
